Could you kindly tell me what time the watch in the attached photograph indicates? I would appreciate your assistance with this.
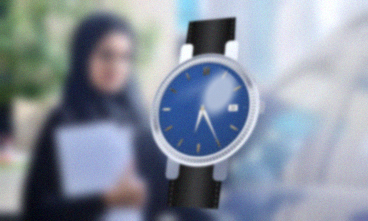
6:25
